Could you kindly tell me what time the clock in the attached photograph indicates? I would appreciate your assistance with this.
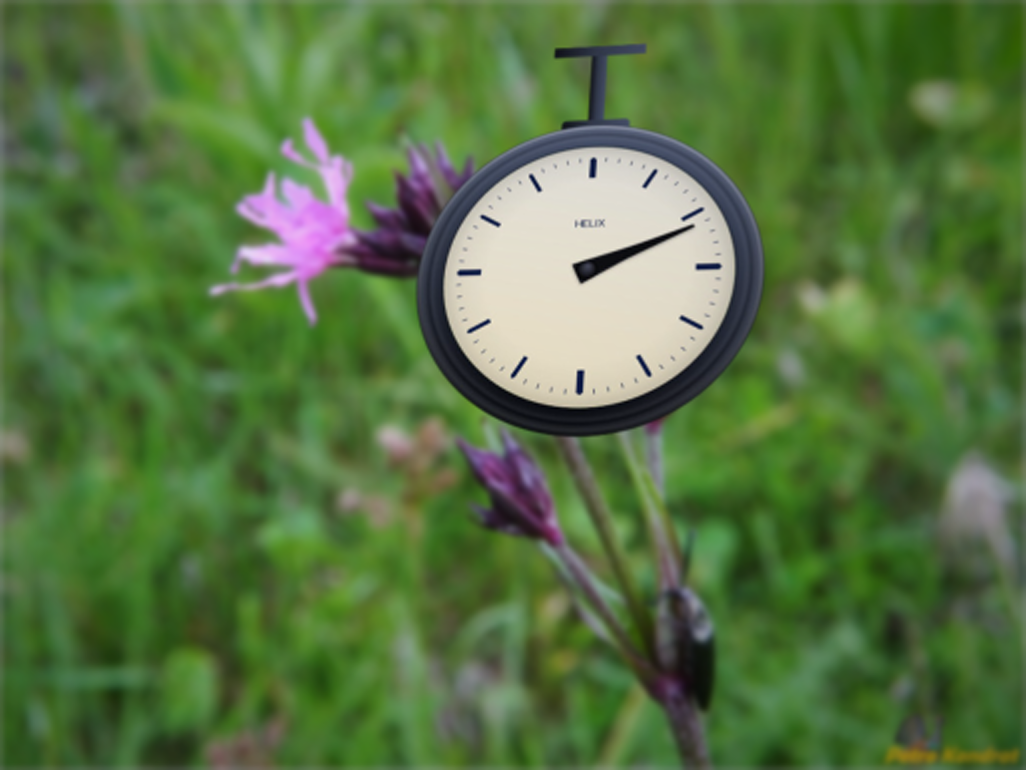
2:11
